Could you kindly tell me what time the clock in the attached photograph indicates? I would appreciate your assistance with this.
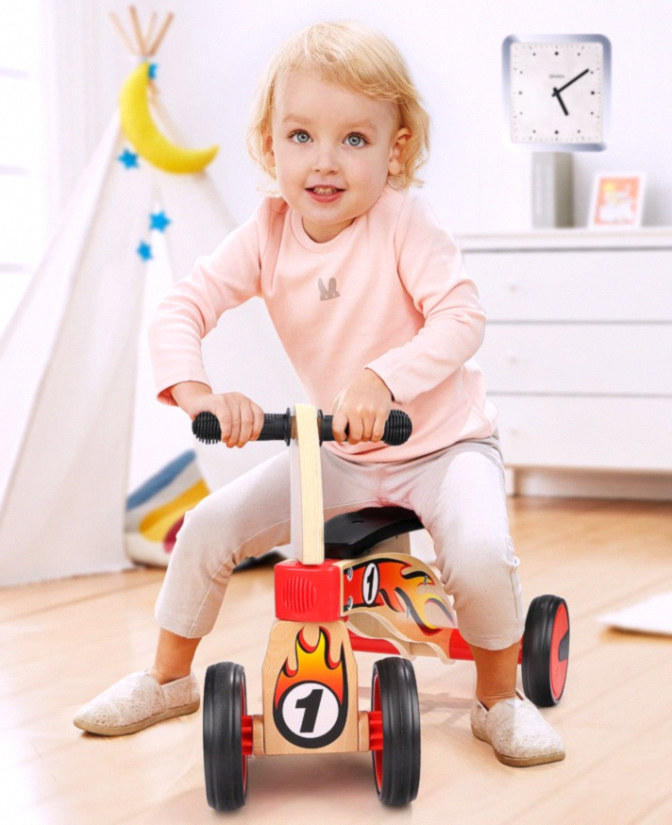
5:09
